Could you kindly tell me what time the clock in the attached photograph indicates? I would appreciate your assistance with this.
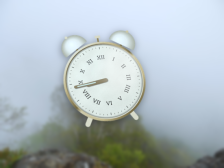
8:44
